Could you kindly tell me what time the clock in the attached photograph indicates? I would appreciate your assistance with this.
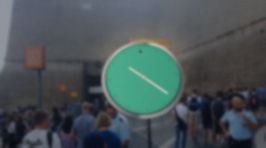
10:22
